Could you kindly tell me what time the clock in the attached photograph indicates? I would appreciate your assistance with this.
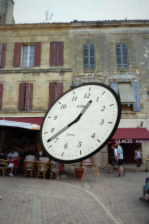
12:37
